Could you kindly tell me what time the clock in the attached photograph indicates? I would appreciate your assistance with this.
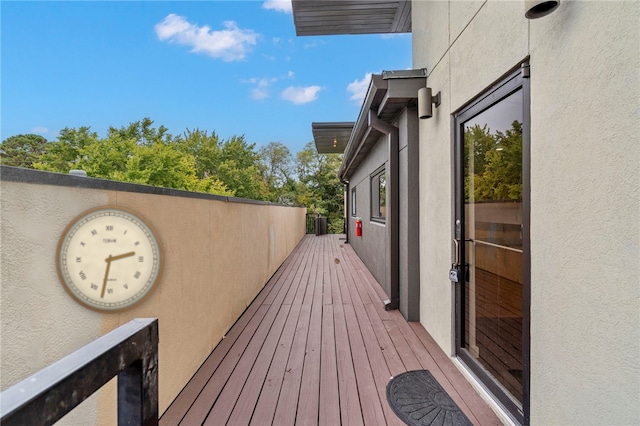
2:32
